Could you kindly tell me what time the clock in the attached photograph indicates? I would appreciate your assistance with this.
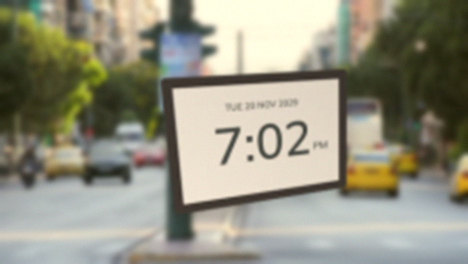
7:02
